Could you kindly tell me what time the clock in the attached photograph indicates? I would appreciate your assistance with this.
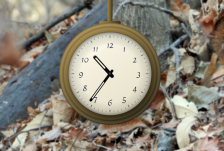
10:36
